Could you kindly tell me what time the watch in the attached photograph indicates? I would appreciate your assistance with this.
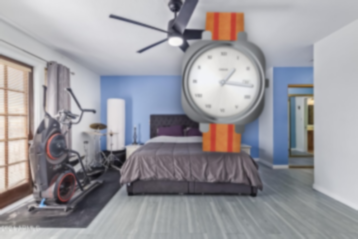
1:16
